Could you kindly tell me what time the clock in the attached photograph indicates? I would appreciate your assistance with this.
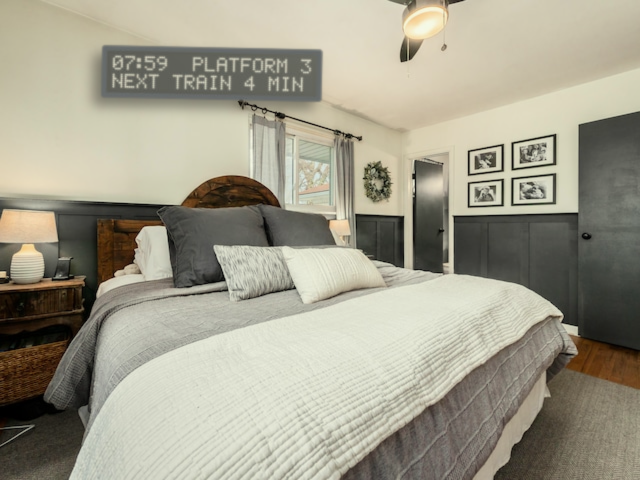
7:59
